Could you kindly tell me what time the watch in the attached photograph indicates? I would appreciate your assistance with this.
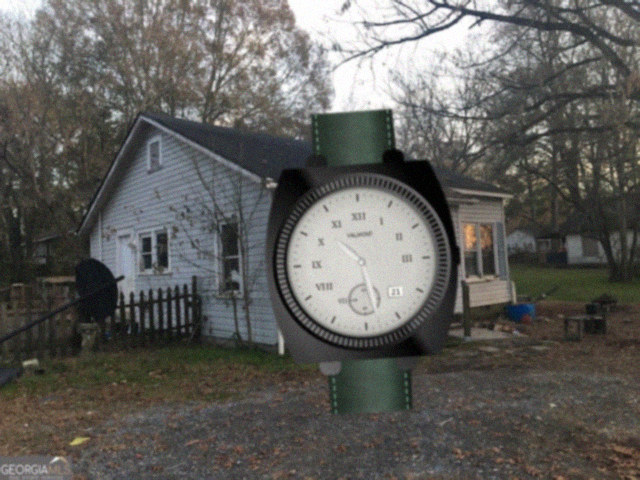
10:28
